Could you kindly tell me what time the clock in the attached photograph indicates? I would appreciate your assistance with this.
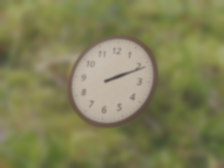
2:11
